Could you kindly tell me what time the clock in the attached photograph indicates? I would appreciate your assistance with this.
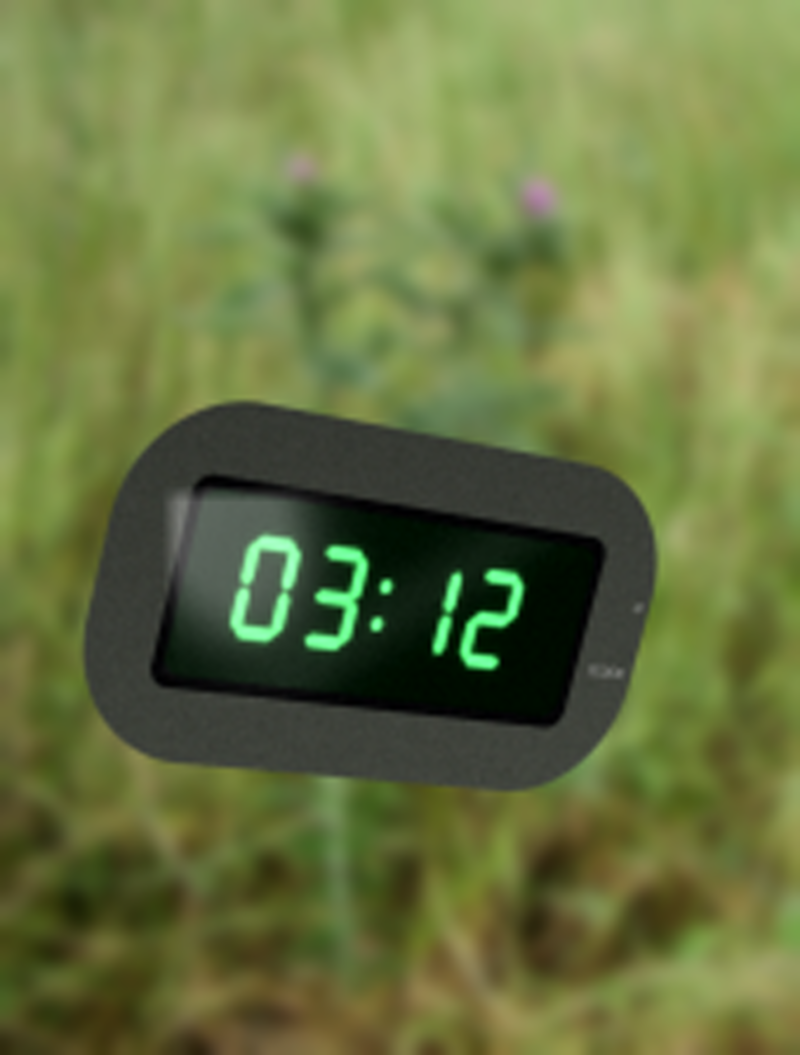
3:12
